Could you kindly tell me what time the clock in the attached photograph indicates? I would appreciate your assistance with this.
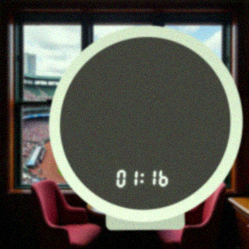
1:16
